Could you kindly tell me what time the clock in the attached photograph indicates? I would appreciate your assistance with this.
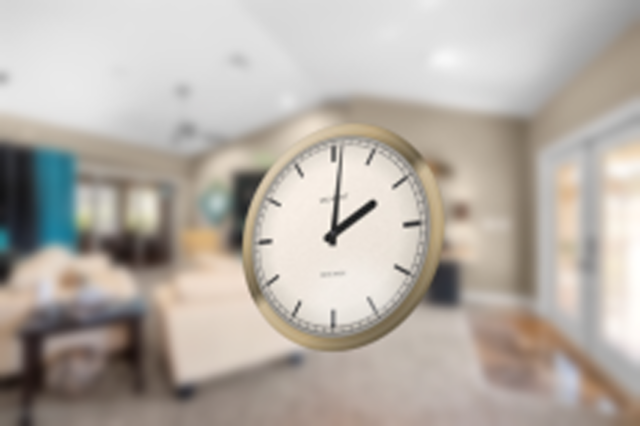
2:01
